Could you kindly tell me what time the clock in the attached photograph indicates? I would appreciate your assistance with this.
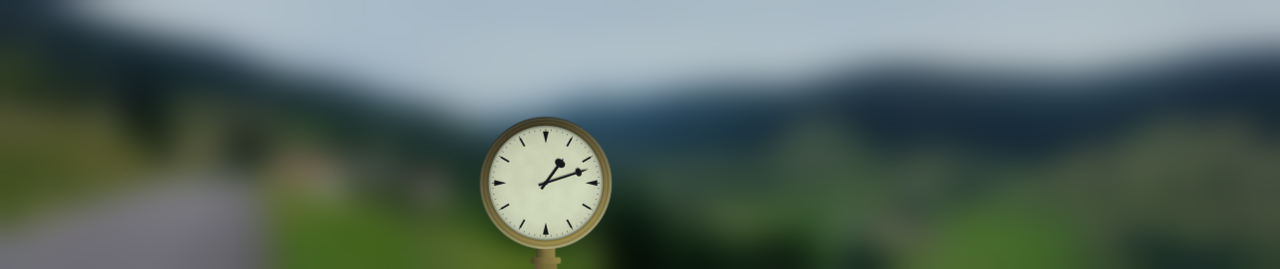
1:12
